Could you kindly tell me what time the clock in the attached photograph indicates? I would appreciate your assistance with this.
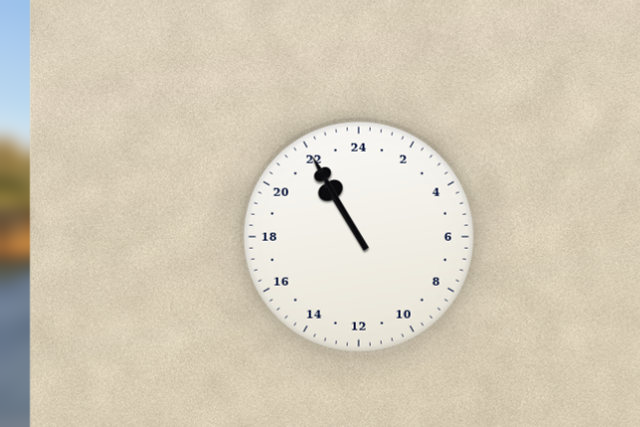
21:55
